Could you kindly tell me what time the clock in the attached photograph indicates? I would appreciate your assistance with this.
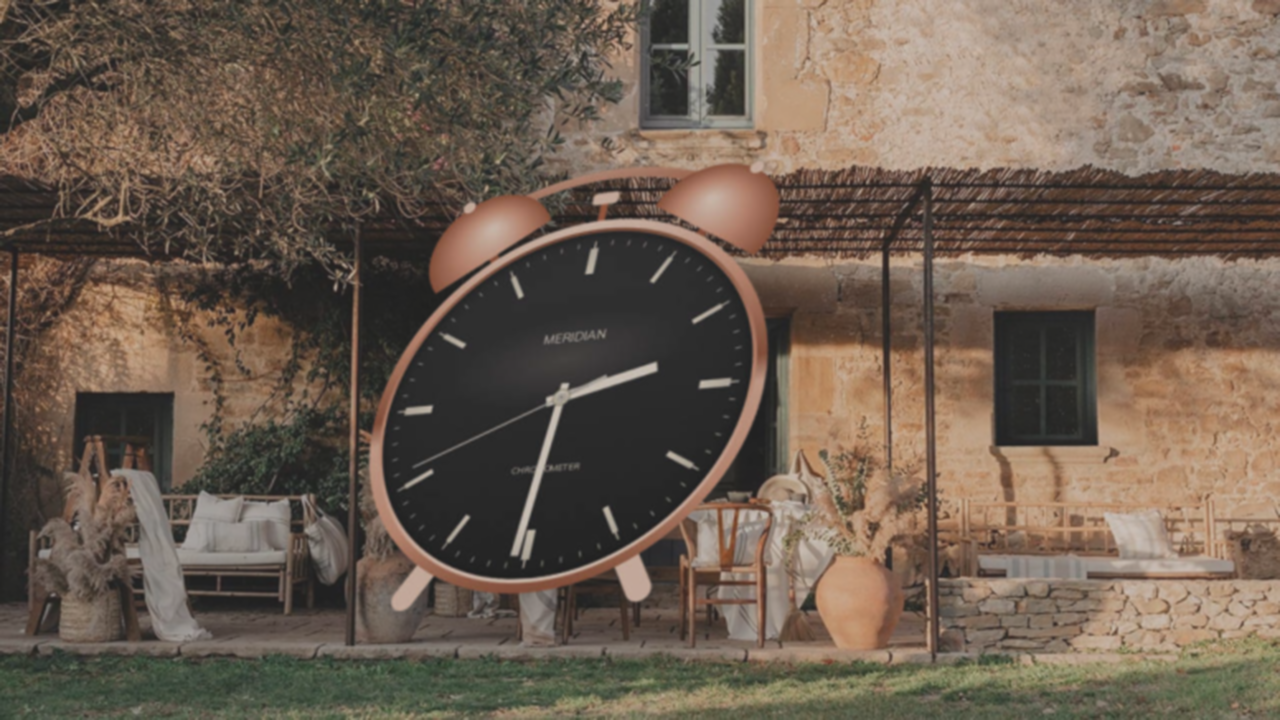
2:30:41
